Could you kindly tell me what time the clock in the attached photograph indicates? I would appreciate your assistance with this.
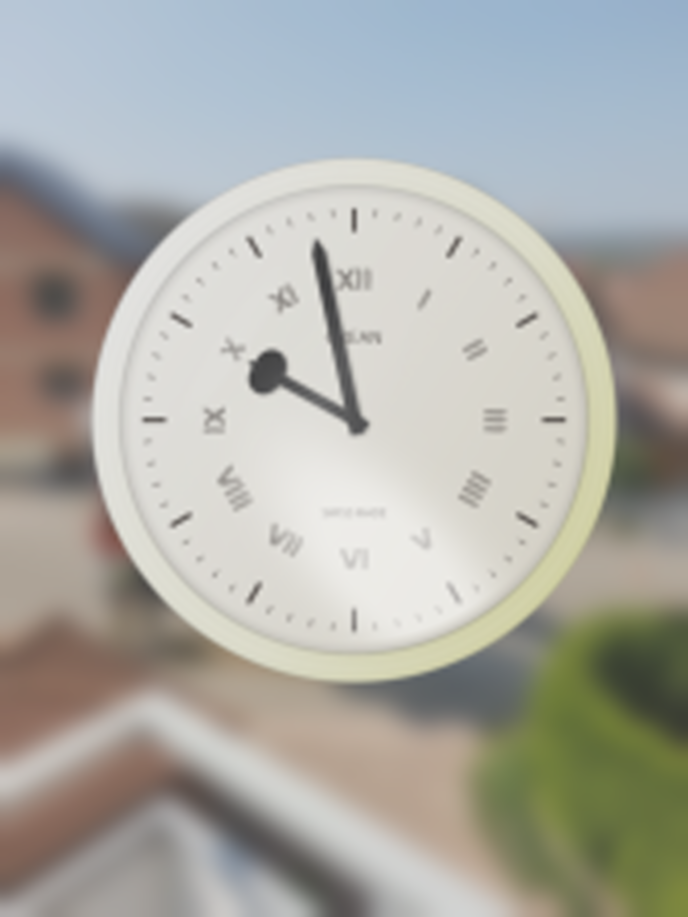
9:58
